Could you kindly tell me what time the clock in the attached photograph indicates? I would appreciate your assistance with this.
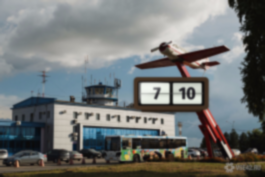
7:10
